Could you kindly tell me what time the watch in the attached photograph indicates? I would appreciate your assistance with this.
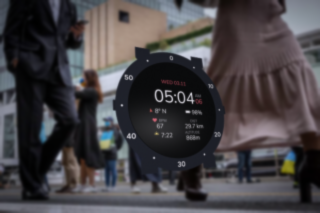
5:04
